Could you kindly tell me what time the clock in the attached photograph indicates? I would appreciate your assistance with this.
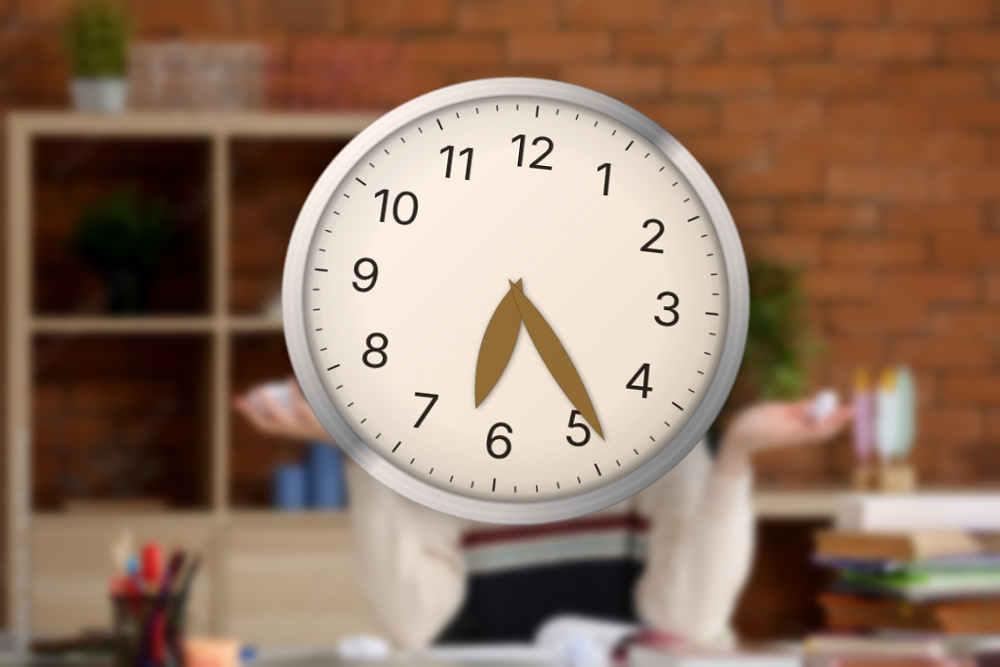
6:24
